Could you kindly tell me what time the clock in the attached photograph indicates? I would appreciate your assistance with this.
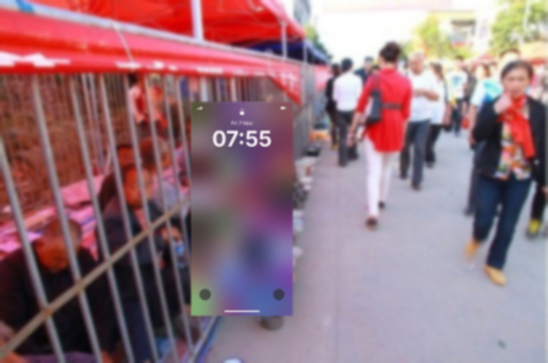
7:55
